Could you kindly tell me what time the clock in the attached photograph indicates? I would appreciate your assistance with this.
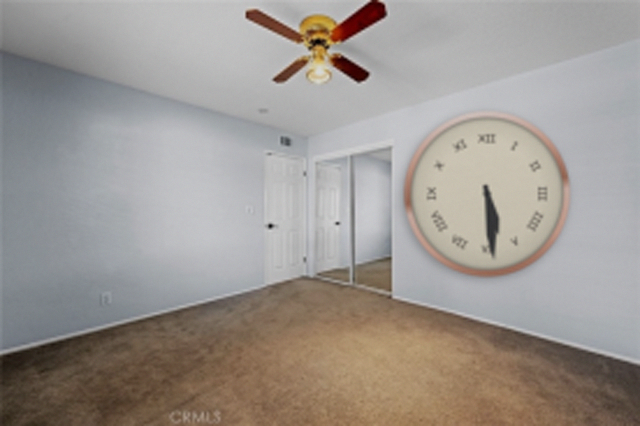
5:29
